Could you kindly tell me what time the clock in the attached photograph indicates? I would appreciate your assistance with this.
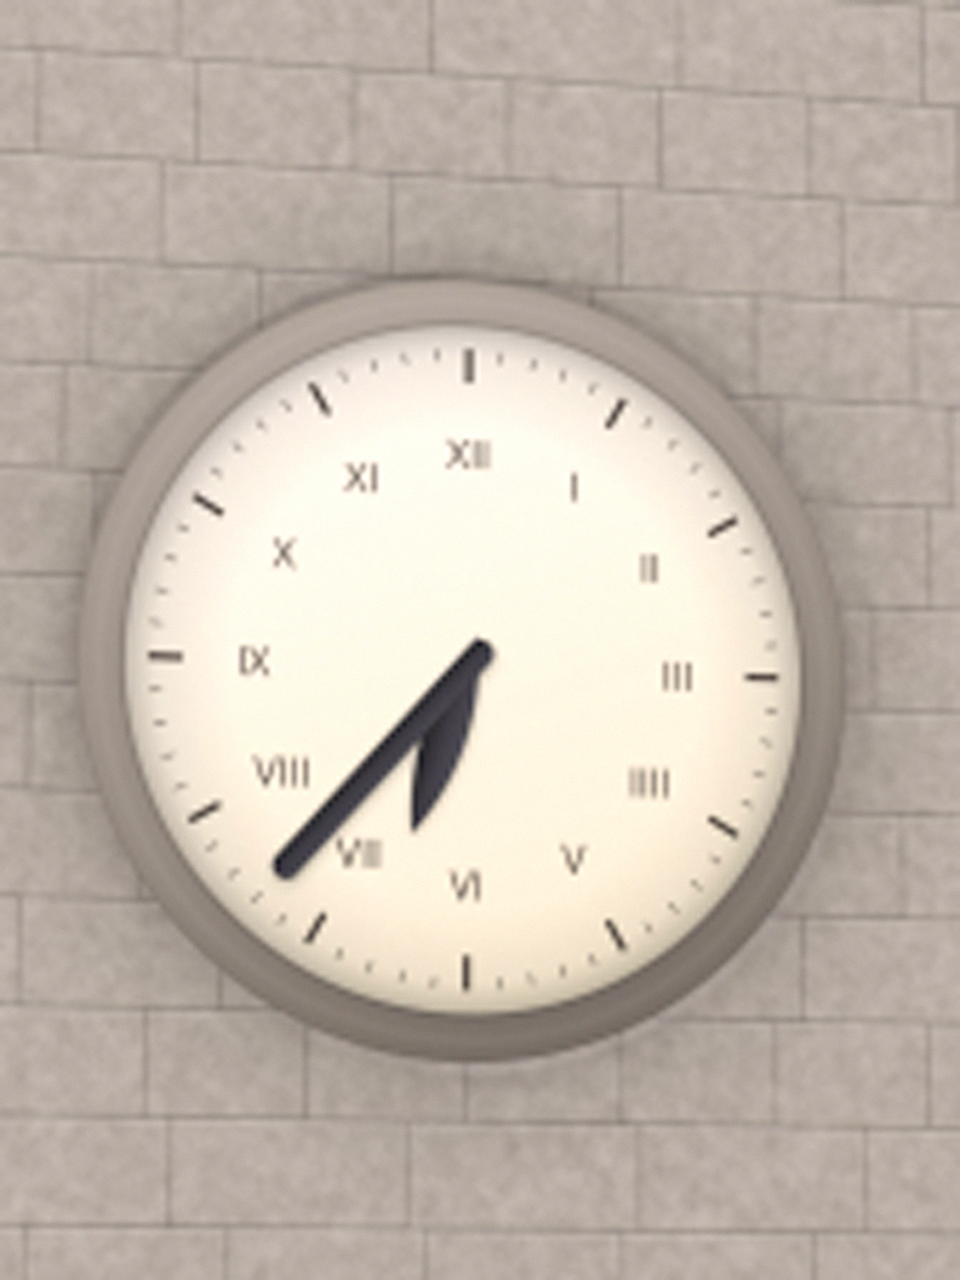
6:37
